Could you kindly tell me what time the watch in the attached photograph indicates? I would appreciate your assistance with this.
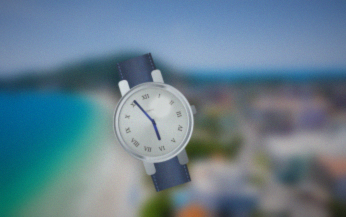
5:56
